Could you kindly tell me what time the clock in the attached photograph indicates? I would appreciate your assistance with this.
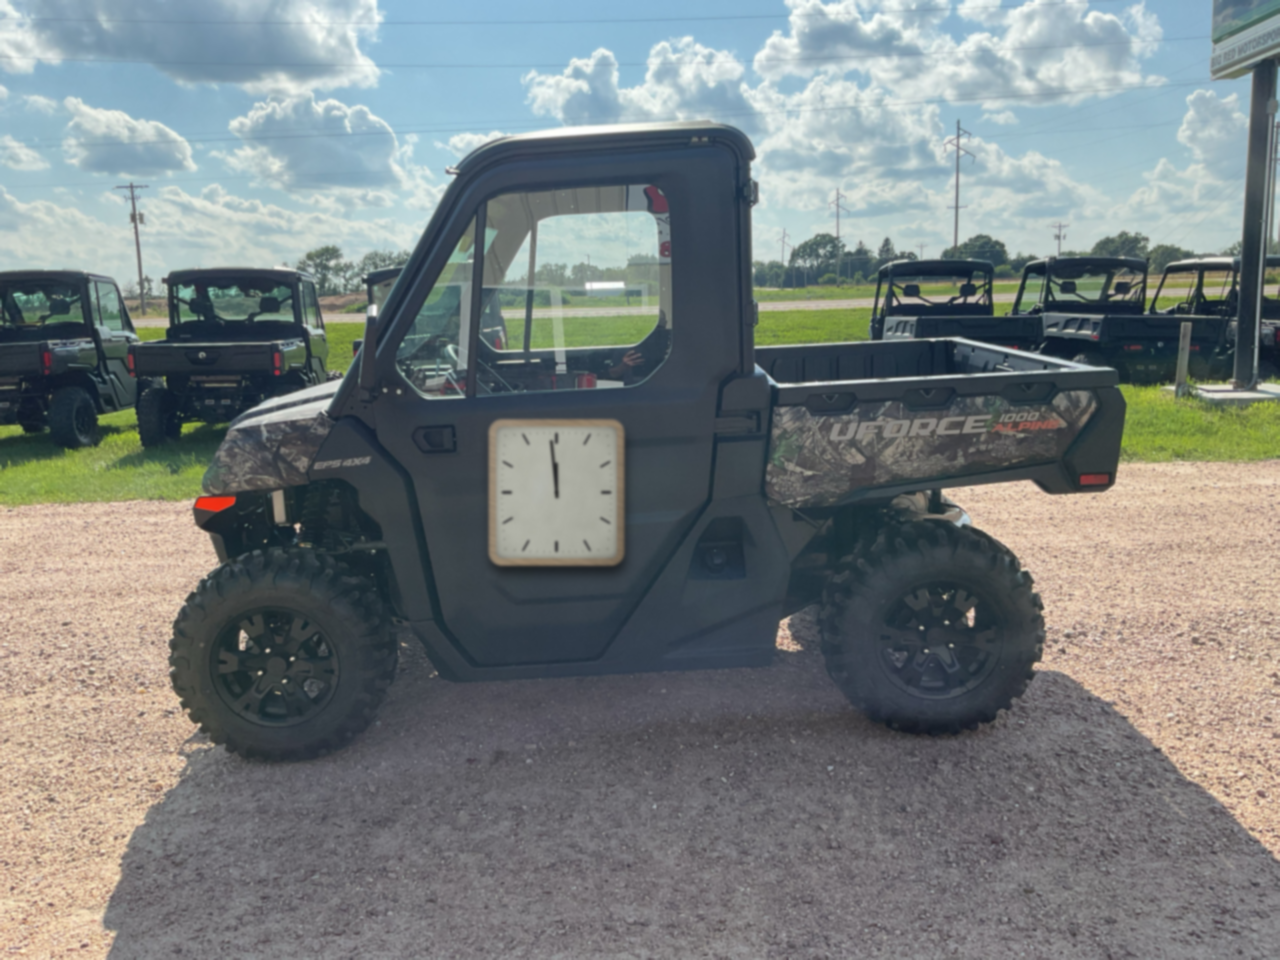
11:59
